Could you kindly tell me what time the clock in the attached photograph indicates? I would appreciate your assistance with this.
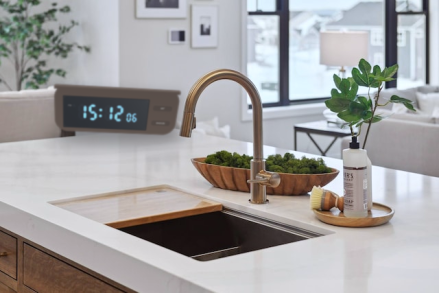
15:12:06
